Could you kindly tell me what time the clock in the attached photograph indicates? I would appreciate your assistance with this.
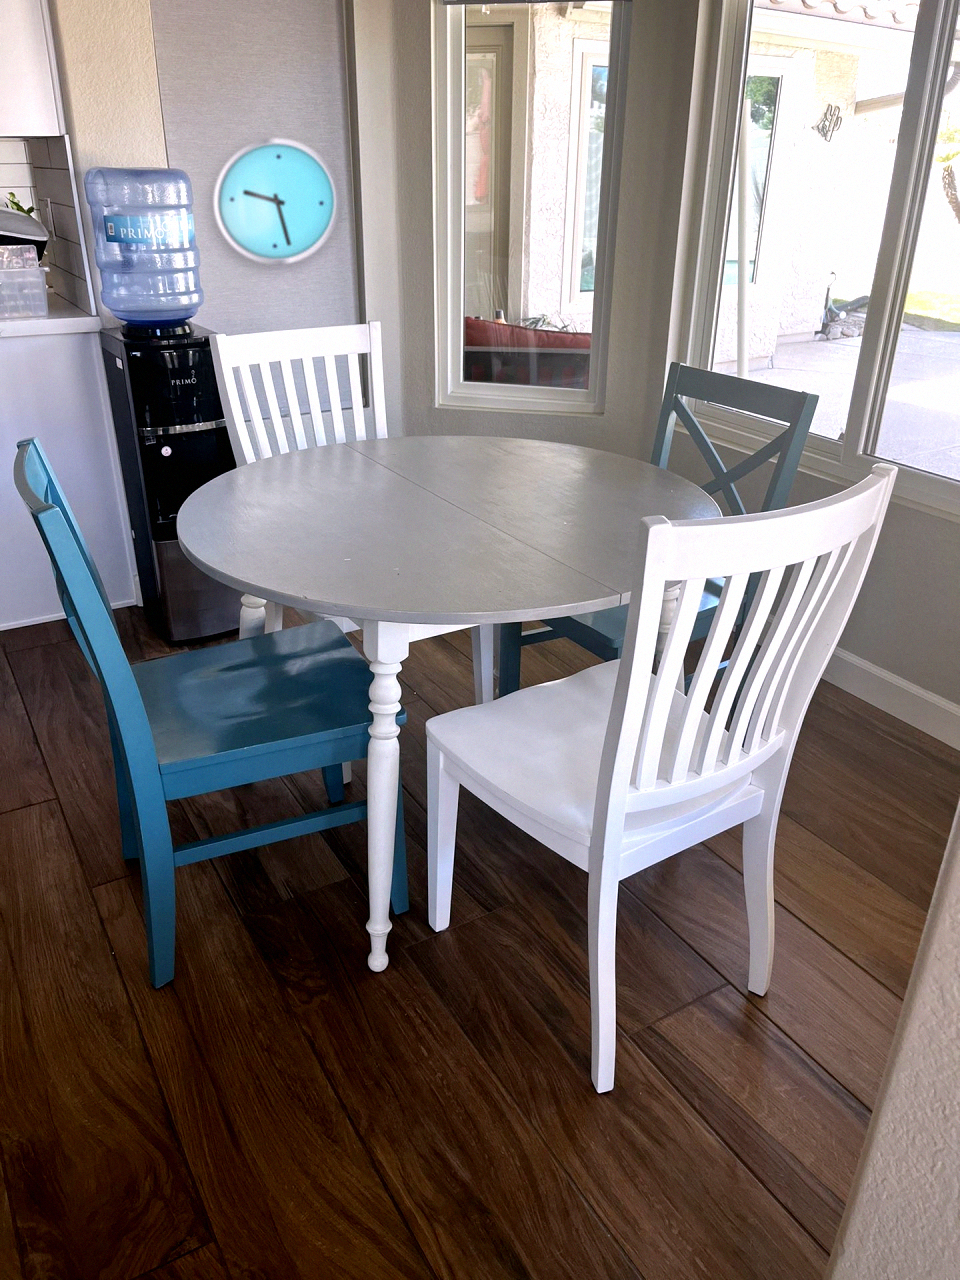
9:27
